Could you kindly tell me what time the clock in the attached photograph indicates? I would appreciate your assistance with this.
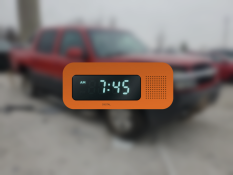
7:45
